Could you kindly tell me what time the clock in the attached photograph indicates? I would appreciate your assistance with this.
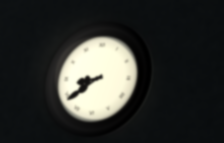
8:39
